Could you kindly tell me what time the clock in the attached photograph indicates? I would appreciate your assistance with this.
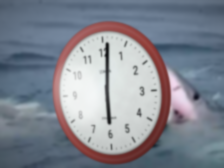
6:01
